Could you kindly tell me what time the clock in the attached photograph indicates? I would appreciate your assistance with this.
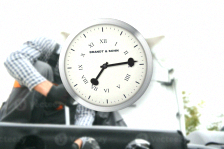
7:14
